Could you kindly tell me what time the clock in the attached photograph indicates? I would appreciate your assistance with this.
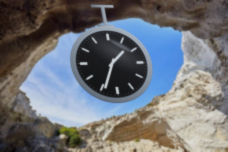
1:34
